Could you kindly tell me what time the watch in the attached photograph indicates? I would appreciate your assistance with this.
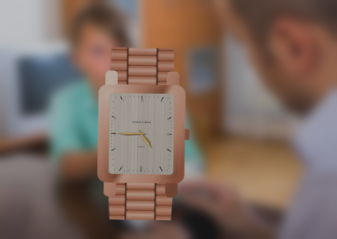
4:45
